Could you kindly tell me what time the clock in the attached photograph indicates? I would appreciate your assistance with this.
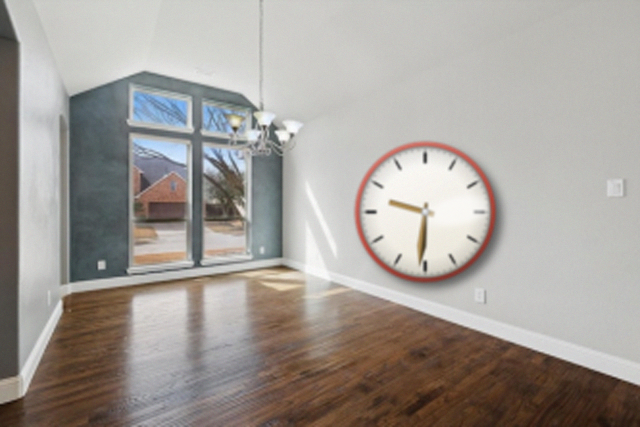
9:31
